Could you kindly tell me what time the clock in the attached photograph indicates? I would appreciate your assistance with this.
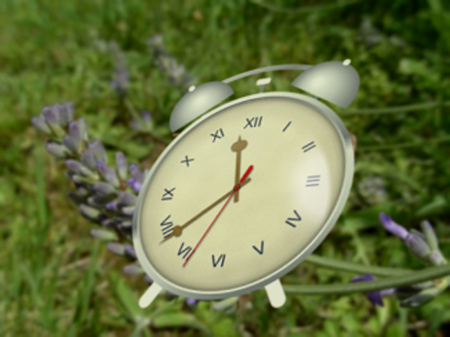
11:38:34
